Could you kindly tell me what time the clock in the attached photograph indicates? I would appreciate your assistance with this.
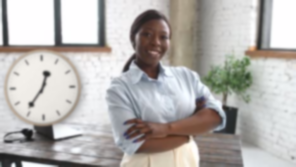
12:36
